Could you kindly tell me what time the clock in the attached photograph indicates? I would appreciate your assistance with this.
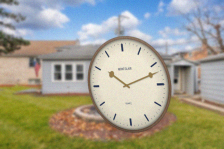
10:12
